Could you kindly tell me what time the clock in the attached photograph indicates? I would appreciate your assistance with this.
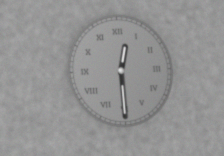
12:30
